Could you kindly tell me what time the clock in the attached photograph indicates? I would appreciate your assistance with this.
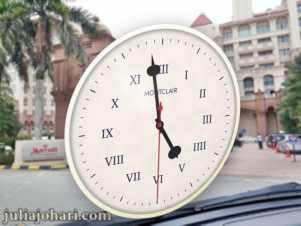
4:58:30
